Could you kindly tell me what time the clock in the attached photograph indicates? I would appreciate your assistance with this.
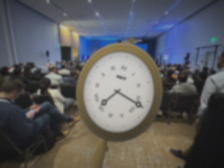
7:17
